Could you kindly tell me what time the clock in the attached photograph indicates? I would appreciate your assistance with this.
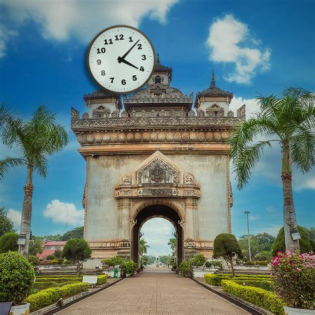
4:08
